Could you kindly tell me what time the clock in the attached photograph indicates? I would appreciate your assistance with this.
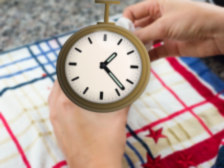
1:23
